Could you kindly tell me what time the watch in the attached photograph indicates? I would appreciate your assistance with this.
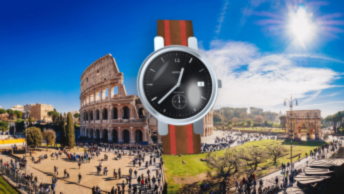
12:38
